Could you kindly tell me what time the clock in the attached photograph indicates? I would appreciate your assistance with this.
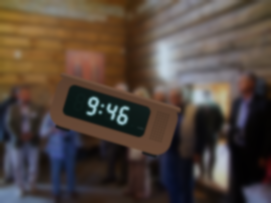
9:46
